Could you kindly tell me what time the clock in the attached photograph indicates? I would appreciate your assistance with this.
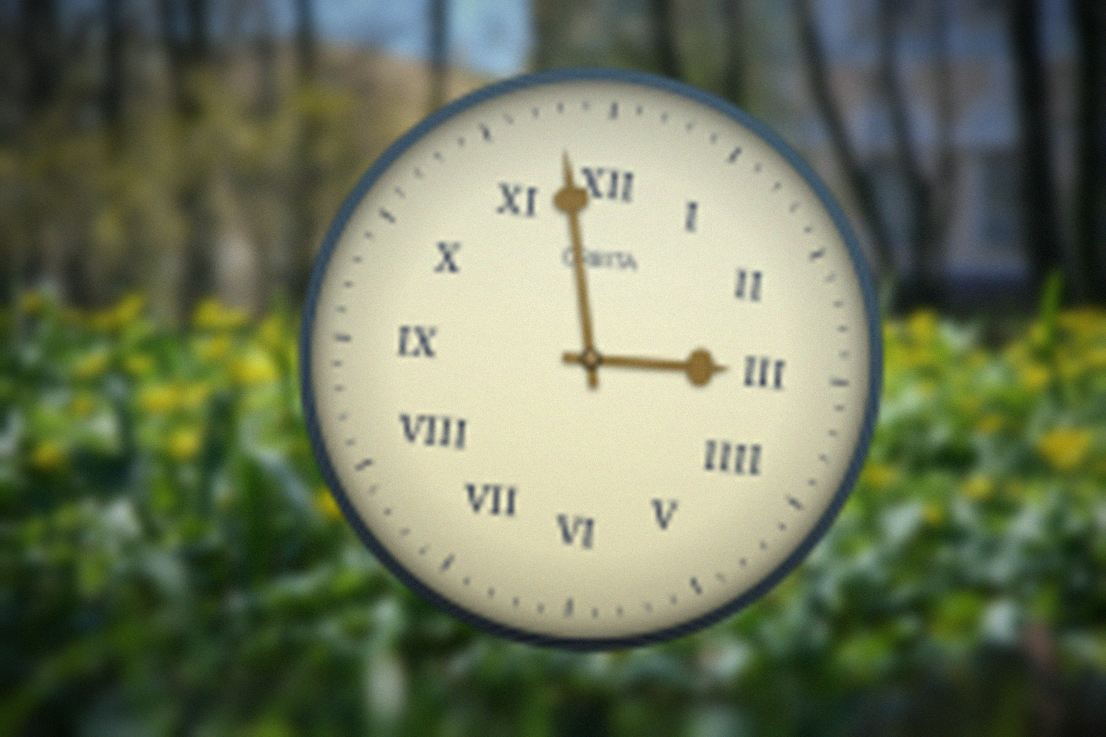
2:58
